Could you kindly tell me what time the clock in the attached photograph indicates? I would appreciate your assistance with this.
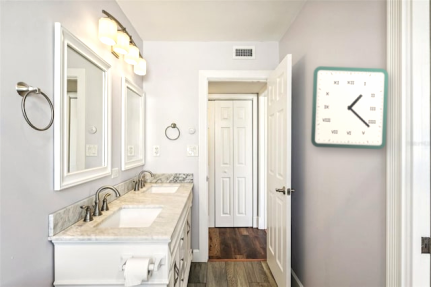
1:22
